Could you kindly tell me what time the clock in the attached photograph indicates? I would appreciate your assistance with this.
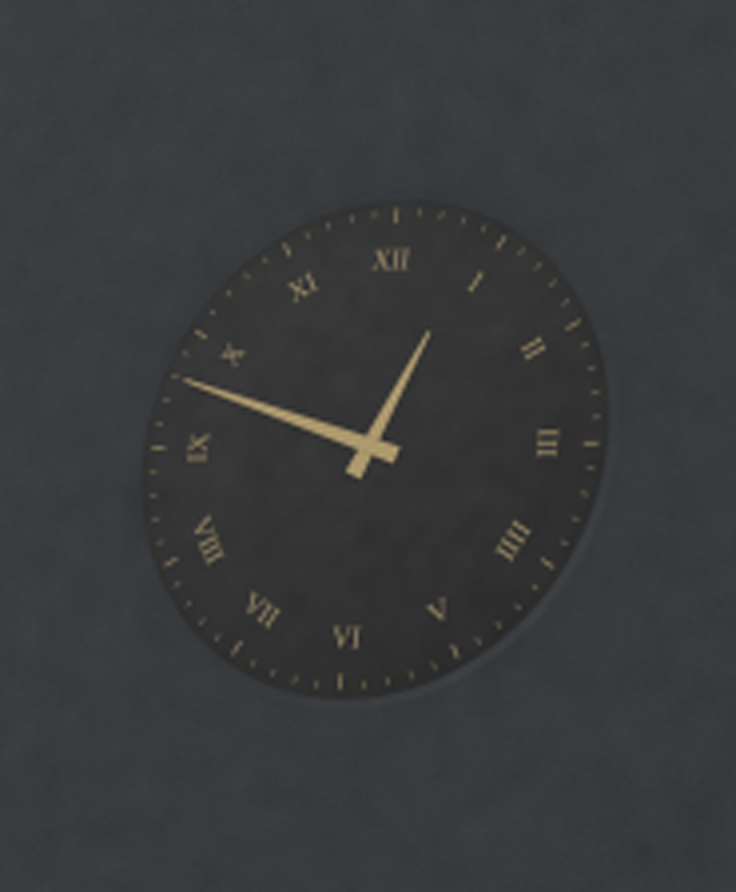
12:48
